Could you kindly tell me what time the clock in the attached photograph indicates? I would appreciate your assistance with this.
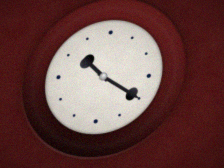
10:20
